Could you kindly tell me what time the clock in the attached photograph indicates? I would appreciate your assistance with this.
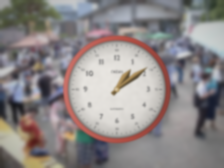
1:09
